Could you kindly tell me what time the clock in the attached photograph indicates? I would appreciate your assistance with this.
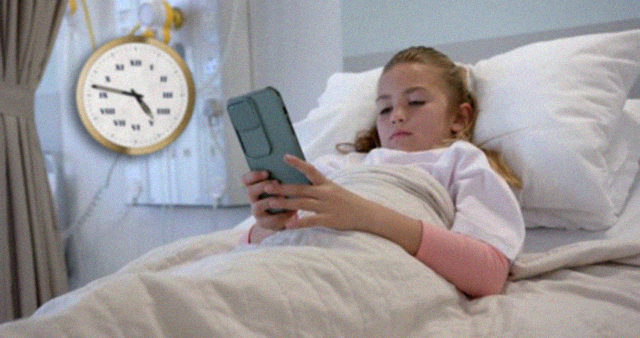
4:47
